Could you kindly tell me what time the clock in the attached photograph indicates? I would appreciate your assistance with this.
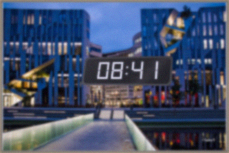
8:41
